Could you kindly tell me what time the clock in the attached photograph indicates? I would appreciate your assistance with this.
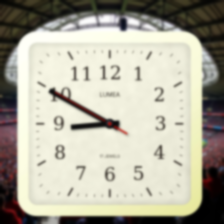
8:49:50
